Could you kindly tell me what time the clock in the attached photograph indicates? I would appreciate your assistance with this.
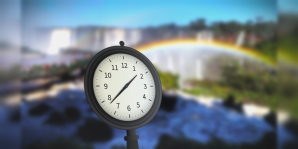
1:38
